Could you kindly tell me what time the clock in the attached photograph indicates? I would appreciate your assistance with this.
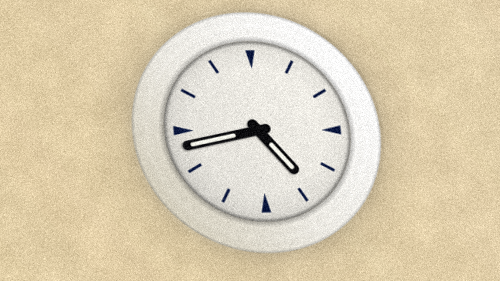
4:43
